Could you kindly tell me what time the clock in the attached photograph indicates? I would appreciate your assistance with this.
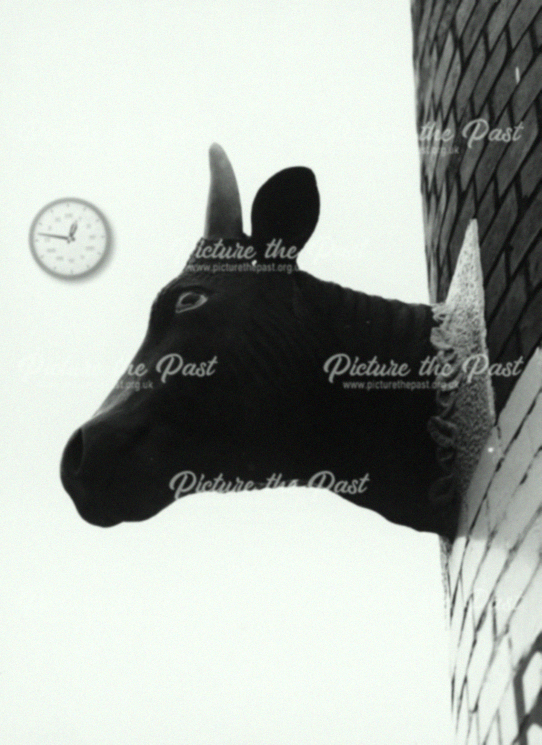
12:47
